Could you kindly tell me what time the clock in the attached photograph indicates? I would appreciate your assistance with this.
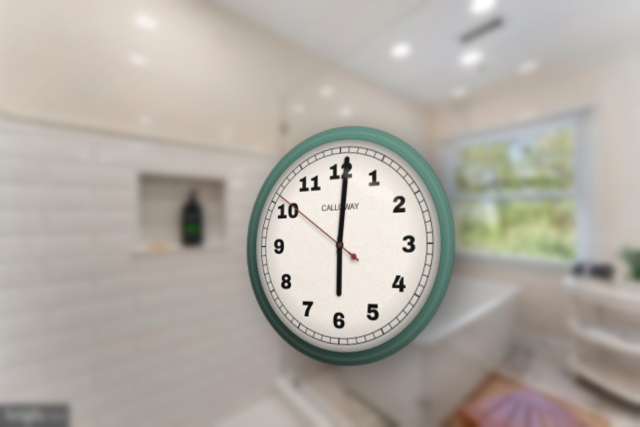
6:00:51
